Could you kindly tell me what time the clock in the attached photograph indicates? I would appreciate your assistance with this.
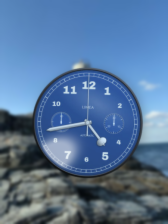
4:43
